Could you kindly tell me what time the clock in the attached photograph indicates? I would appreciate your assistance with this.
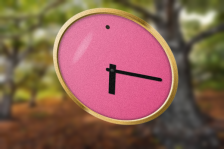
6:16
